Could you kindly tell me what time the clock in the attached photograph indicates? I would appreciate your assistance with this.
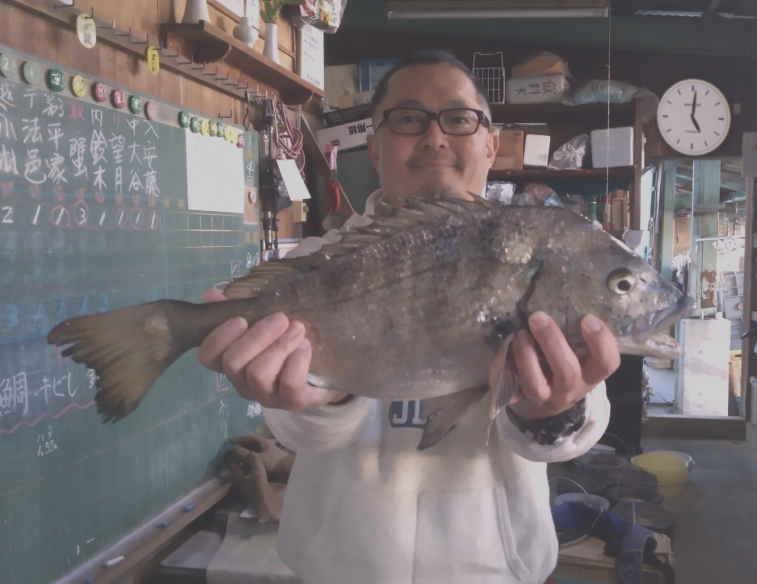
5:01
